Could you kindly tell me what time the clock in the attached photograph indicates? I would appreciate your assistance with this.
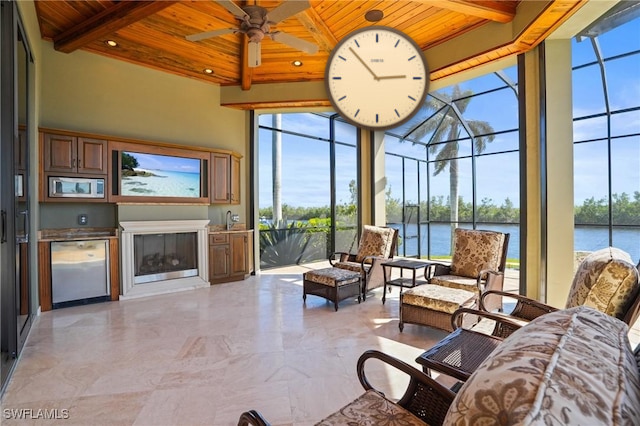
2:53
